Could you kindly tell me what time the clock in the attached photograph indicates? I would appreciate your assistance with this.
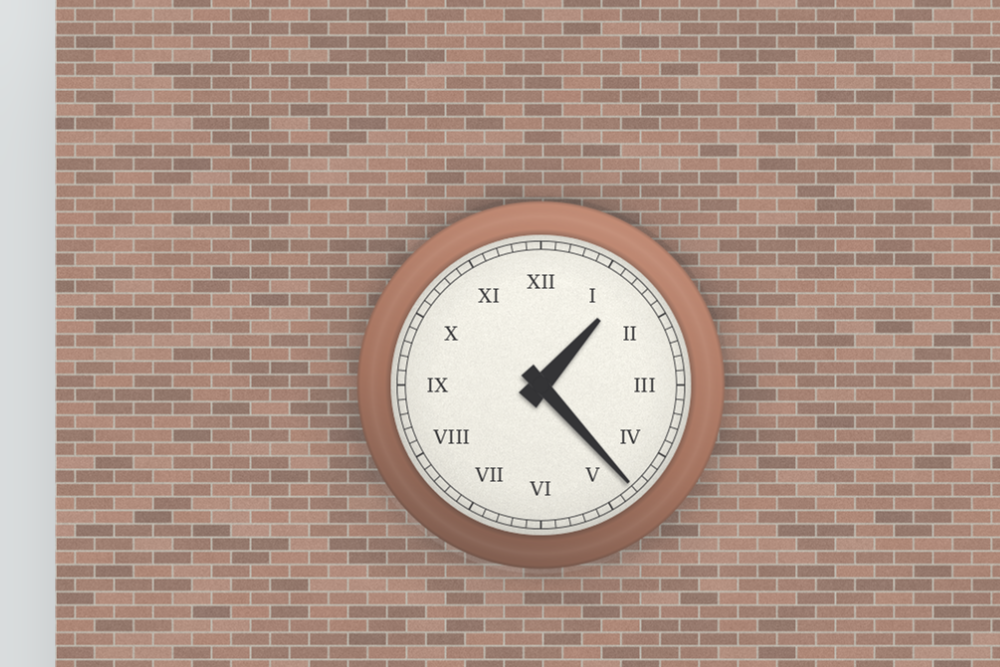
1:23
